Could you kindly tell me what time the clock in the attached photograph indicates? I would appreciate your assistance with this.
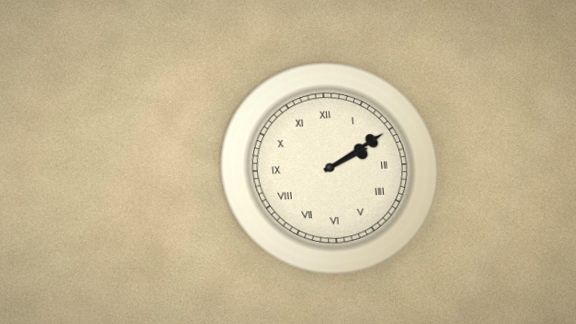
2:10
